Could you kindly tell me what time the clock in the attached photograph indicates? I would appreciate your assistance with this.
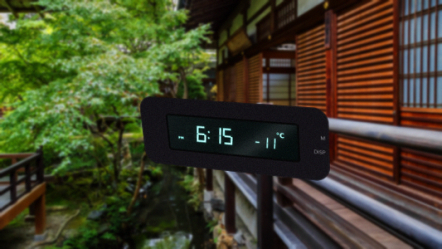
6:15
